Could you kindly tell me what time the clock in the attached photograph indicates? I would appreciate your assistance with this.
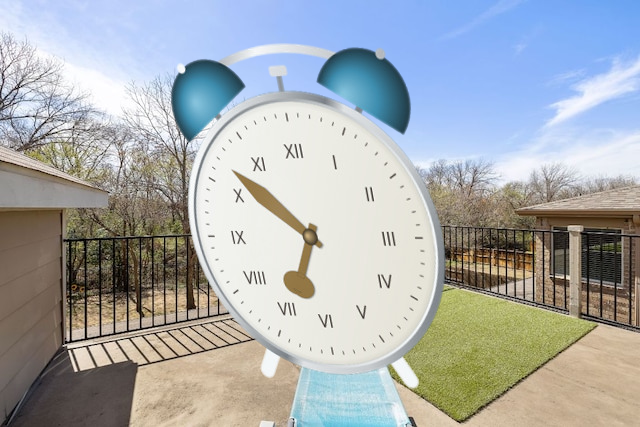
6:52
